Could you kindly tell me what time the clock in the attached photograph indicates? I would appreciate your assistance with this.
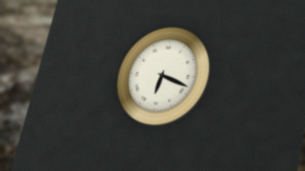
6:18
